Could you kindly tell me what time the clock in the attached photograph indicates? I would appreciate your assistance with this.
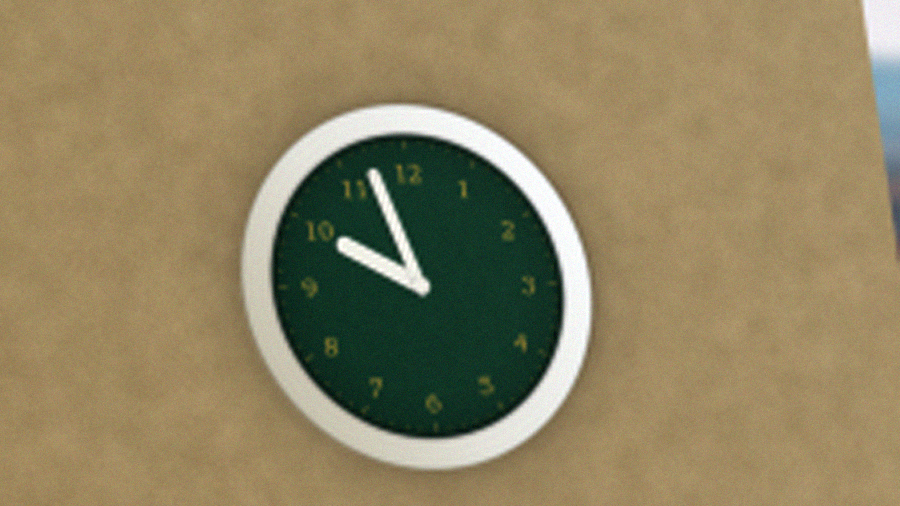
9:57
